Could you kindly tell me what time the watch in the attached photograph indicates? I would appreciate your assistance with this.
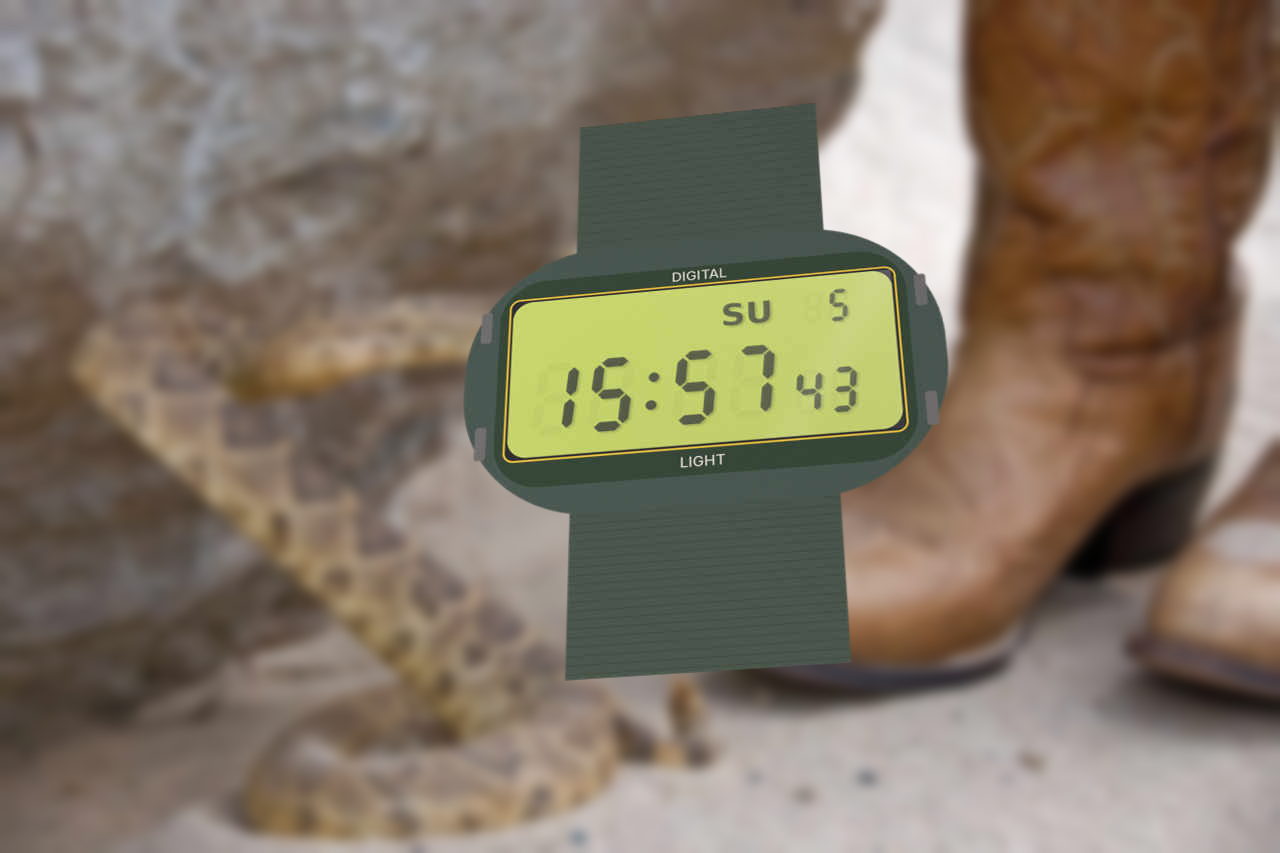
15:57:43
